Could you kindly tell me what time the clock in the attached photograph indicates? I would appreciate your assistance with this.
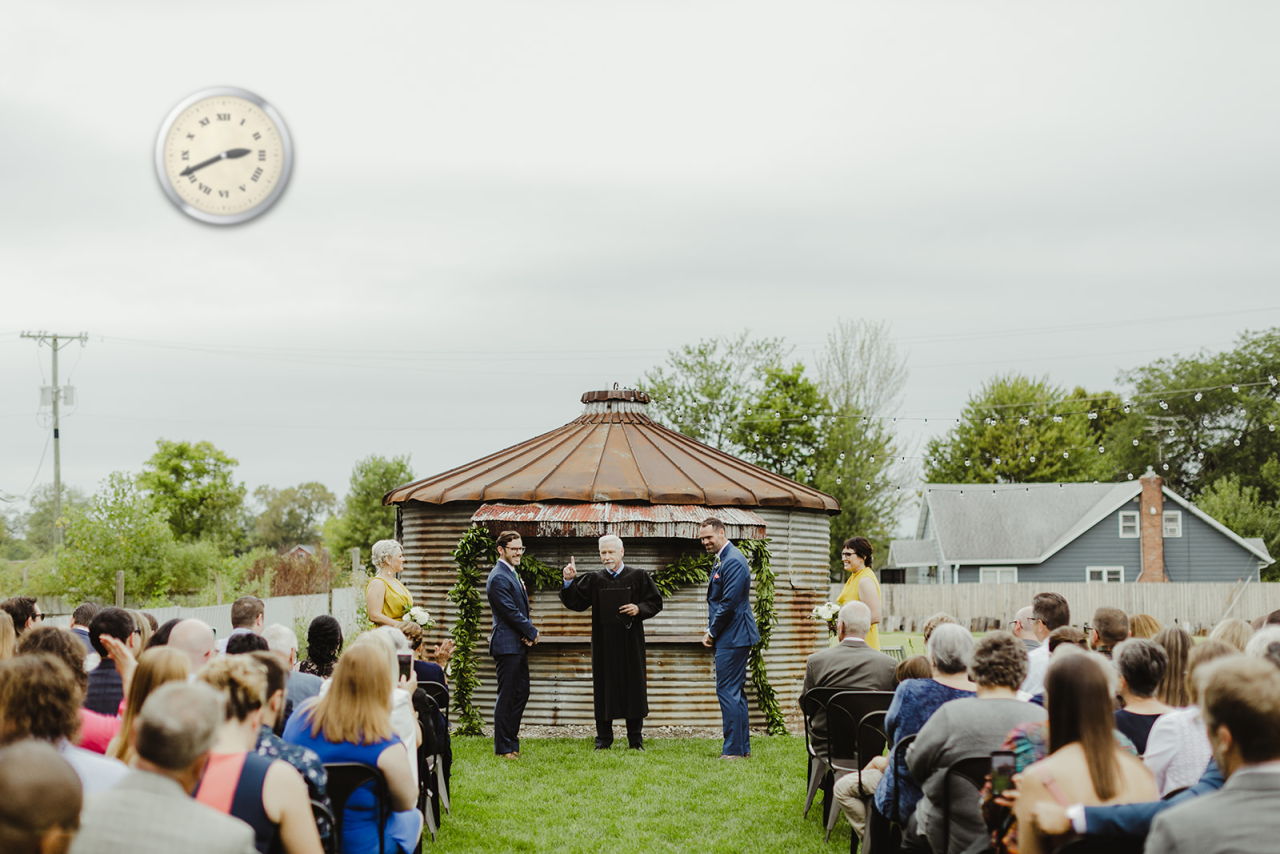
2:41
